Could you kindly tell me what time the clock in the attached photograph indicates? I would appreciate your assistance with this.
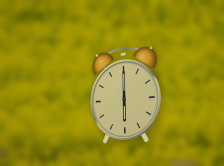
6:00
